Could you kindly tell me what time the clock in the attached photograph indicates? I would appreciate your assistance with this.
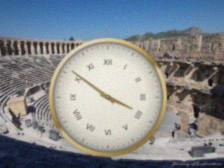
3:51
